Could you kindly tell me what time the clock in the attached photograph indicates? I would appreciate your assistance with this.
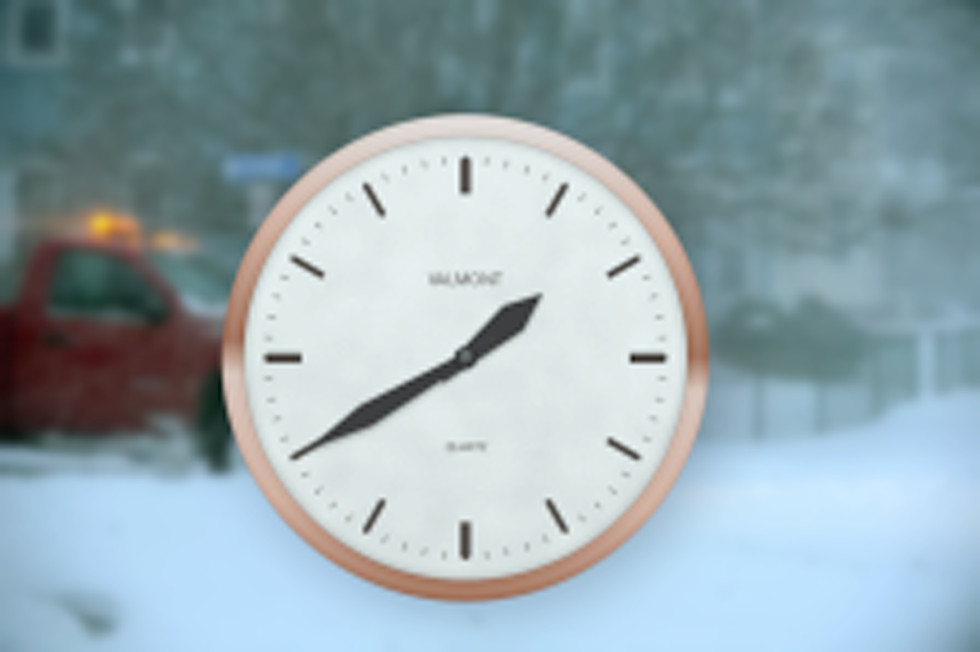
1:40
